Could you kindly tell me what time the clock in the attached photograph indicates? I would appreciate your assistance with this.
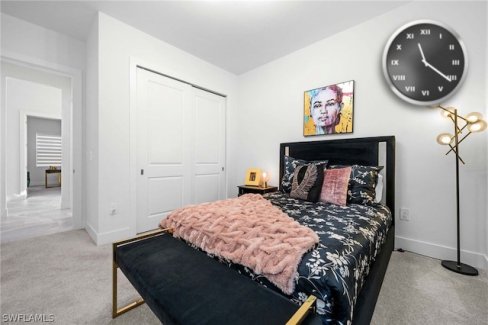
11:21
